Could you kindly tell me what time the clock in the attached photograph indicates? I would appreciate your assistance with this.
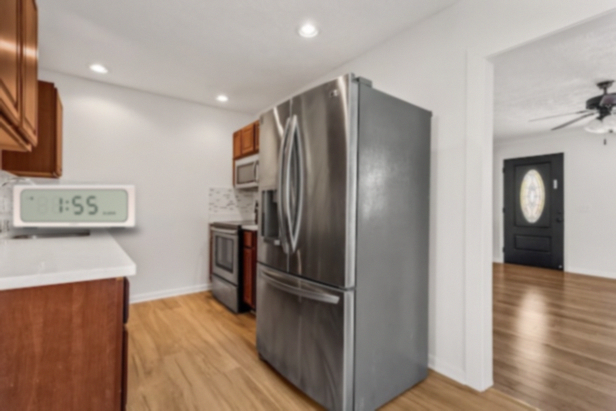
1:55
